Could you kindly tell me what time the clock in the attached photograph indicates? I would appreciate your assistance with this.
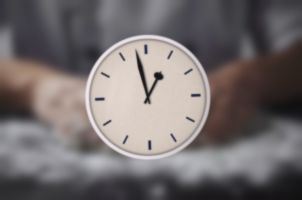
12:58
